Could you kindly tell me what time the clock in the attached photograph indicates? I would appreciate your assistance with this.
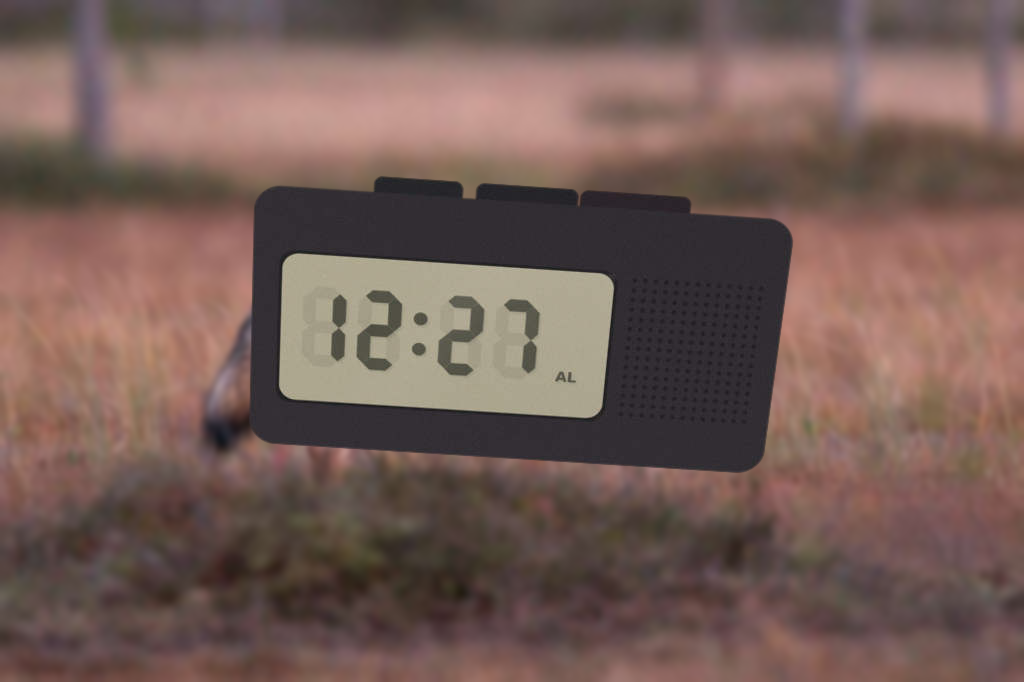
12:27
